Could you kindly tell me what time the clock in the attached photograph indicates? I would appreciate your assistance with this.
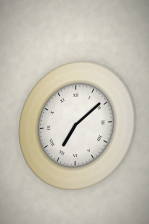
7:09
